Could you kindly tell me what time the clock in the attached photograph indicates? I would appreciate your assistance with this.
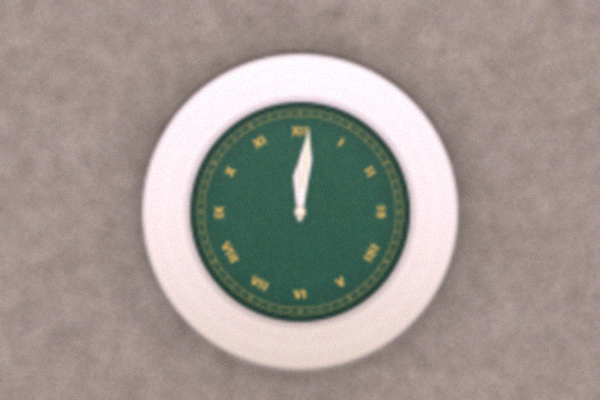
12:01
